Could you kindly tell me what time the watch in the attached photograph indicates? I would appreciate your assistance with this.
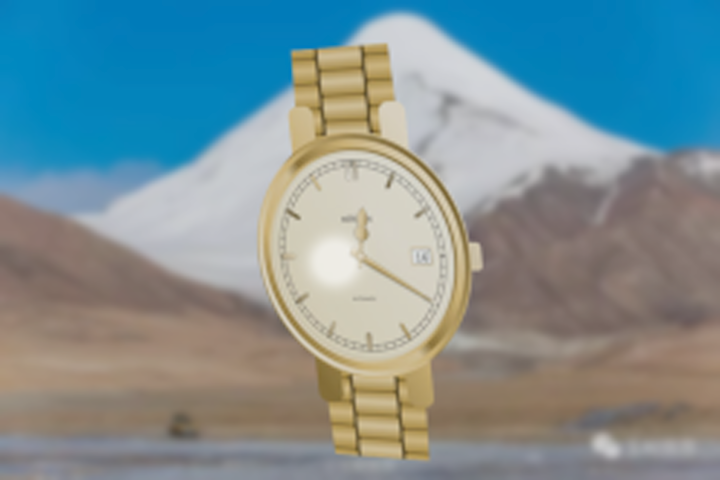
12:20
